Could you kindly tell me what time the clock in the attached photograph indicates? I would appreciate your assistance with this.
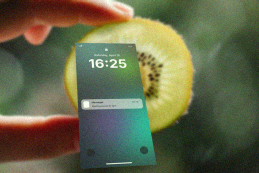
16:25
